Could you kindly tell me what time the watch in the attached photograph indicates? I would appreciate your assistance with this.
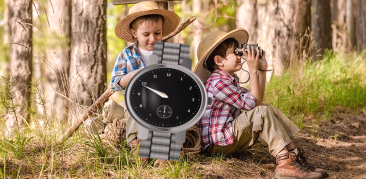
9:49
